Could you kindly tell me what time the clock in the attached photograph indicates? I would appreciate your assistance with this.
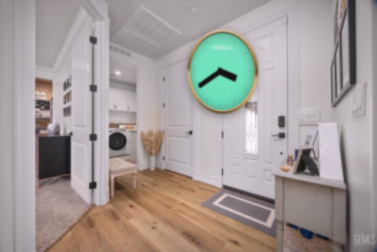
3:40
